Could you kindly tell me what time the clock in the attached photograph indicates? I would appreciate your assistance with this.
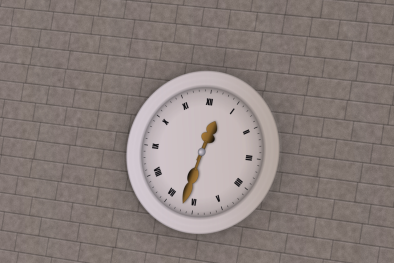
12:32
